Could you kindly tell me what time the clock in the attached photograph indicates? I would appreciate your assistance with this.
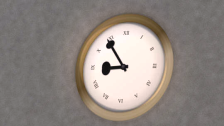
8:54
